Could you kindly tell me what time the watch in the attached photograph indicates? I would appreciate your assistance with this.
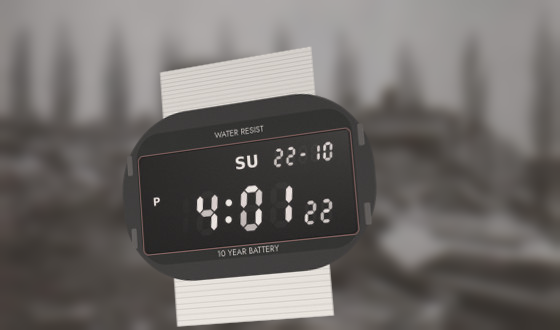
4:01:22
